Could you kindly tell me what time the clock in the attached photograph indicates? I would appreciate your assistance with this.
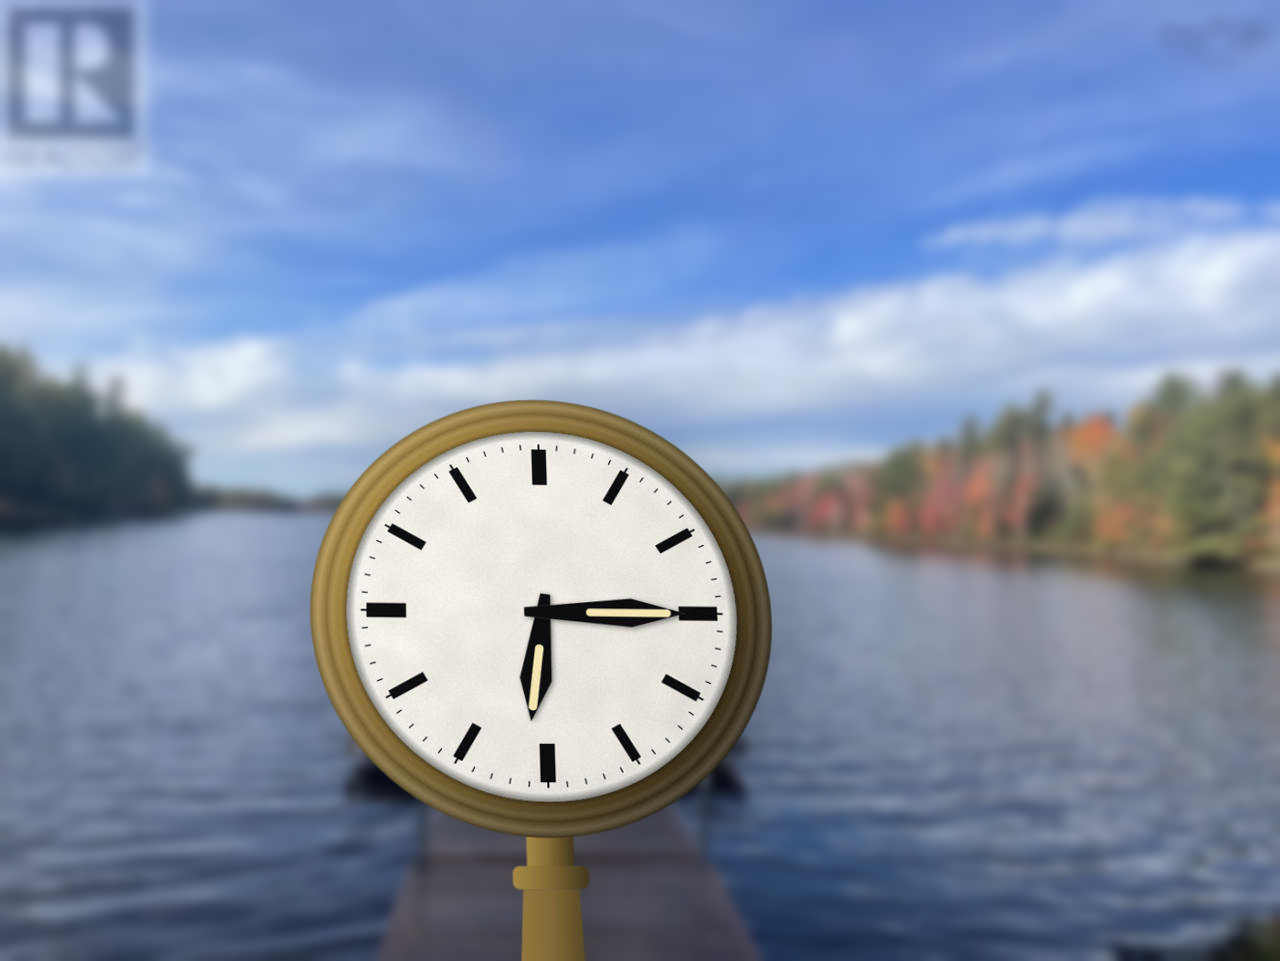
6:15
